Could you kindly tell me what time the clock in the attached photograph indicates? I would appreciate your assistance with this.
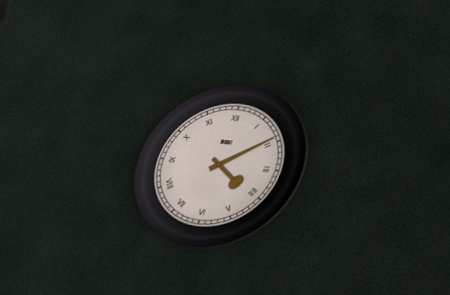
4:09
